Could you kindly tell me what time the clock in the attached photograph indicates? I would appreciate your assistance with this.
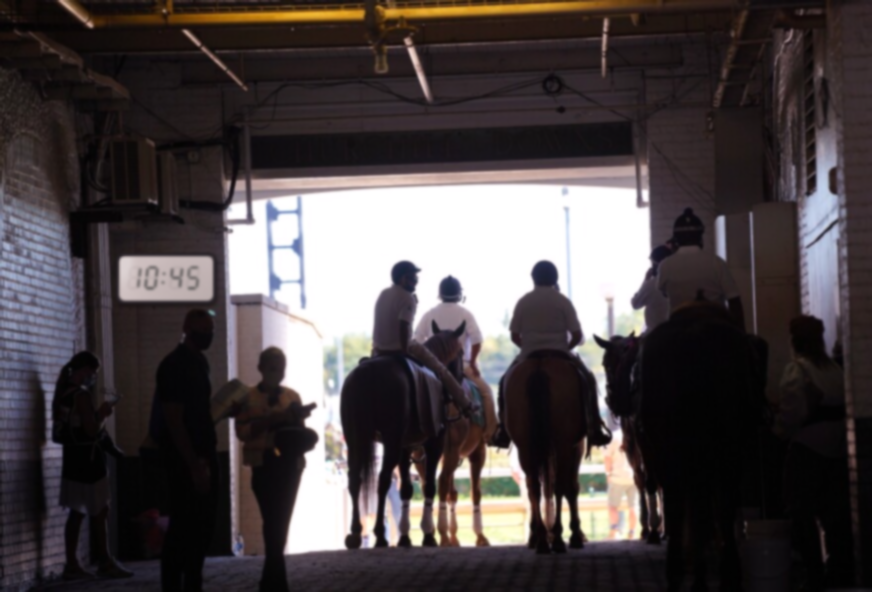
10:45
